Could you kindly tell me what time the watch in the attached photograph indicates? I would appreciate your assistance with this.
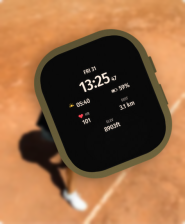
13:25
